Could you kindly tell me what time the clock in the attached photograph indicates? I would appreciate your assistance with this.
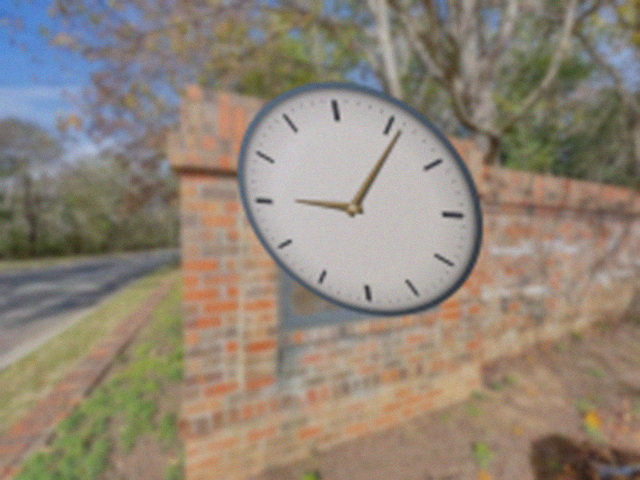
9:06
